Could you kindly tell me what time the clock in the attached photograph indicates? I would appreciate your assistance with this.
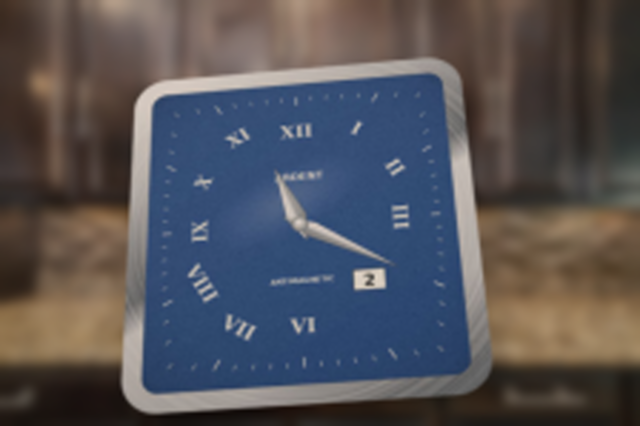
11:20
